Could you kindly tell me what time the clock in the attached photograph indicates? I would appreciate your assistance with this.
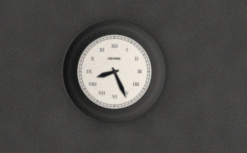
8:26
